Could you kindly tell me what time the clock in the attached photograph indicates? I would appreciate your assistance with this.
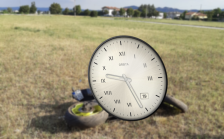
9:26
